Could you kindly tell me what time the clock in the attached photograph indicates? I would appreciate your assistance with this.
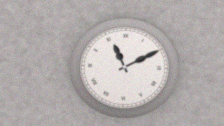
11:10
